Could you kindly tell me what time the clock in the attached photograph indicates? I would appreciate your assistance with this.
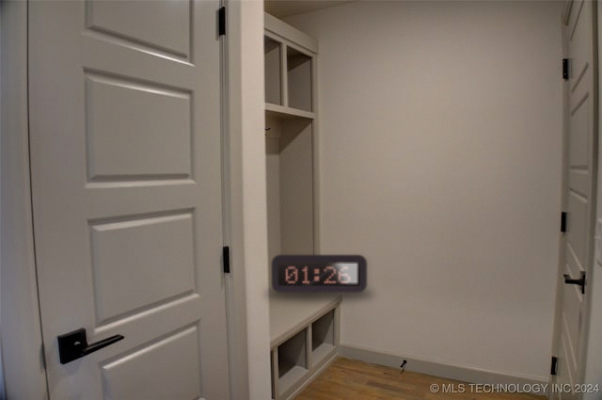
1:26
